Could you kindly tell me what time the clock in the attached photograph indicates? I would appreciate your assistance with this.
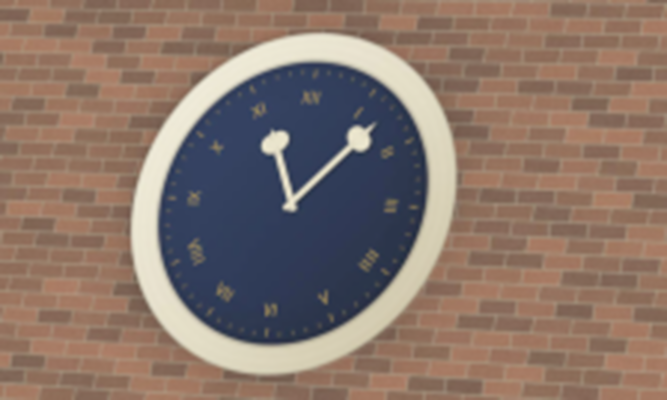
11:07
